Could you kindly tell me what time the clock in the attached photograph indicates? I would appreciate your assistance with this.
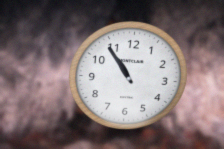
10:54
